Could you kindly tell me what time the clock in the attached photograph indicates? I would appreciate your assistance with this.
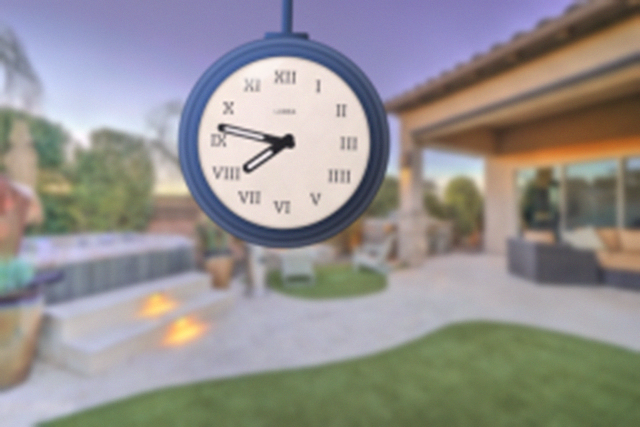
7:47
